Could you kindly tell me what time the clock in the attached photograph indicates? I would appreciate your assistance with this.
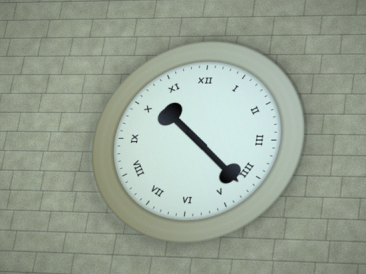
10:22
